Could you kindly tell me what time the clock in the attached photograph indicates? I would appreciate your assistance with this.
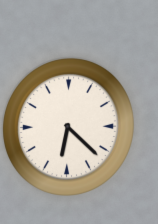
6:22
